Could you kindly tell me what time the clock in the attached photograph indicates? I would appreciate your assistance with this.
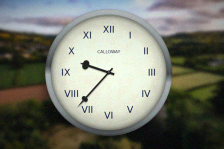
9:37
